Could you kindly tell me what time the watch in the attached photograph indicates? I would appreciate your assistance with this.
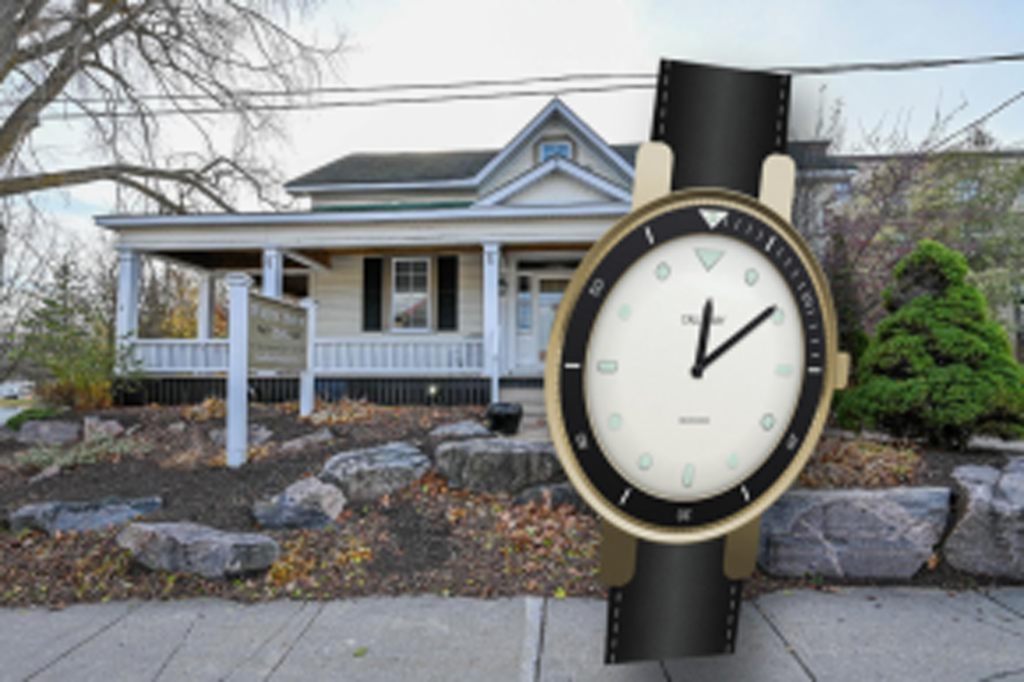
12:09
